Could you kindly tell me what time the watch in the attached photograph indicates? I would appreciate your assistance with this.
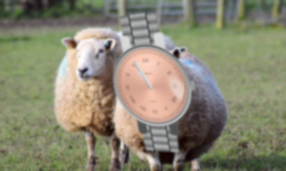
10:56
